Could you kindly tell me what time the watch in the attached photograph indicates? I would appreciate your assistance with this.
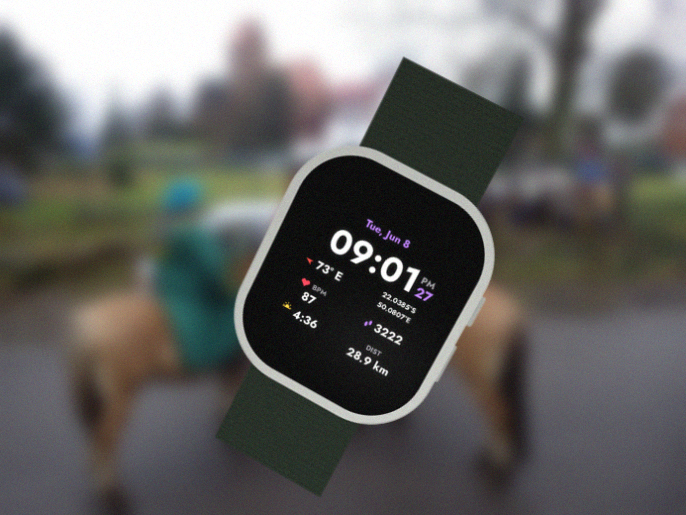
9:01:27
